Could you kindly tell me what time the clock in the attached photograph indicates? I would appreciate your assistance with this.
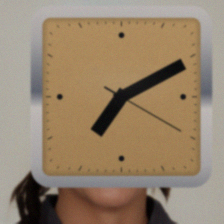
7:10:20
